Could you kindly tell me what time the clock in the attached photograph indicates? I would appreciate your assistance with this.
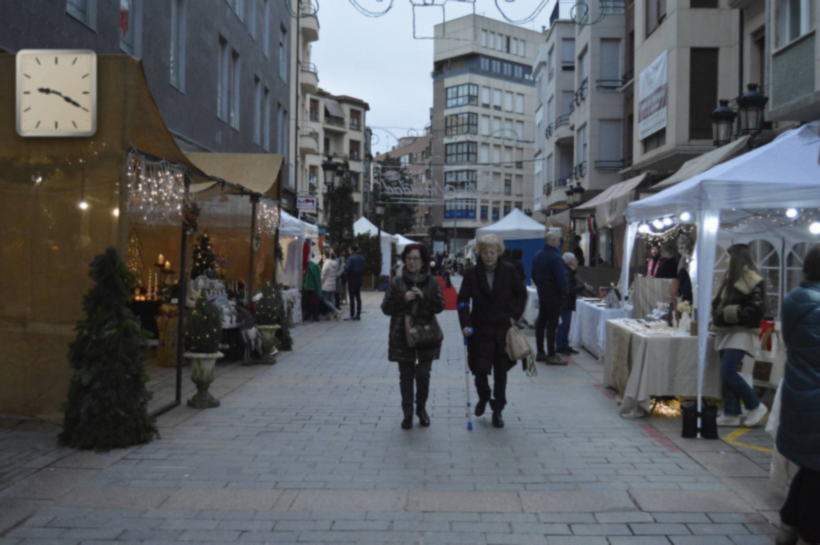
9:20
